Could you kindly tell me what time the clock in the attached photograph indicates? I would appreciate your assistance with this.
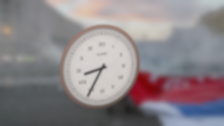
8:35
